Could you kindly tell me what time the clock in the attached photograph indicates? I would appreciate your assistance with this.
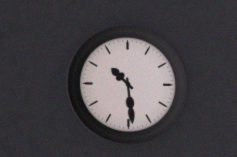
10:29
